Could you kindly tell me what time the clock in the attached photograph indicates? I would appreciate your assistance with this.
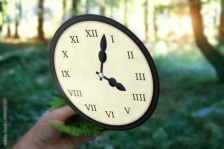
4:03
